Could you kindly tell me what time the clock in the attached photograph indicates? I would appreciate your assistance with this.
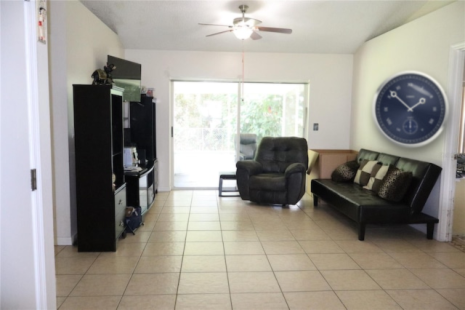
1:52
